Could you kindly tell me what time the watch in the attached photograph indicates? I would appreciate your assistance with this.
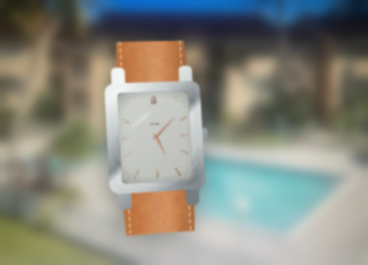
5:08
